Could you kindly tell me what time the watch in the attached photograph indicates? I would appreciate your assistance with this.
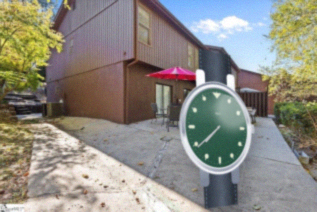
7:39
